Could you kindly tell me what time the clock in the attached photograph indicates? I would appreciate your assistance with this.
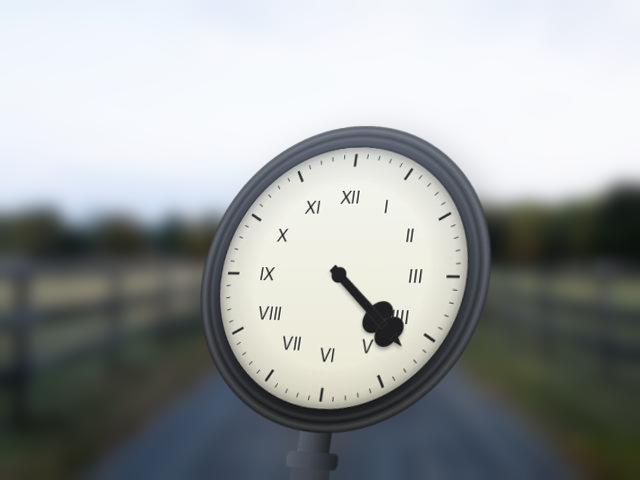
4:22
